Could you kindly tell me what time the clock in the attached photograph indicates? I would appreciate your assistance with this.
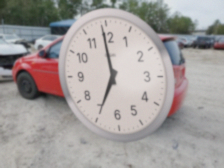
6:59
